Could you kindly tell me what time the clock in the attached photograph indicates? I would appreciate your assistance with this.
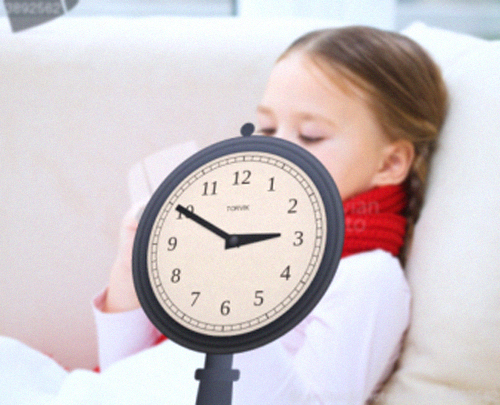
2:50
